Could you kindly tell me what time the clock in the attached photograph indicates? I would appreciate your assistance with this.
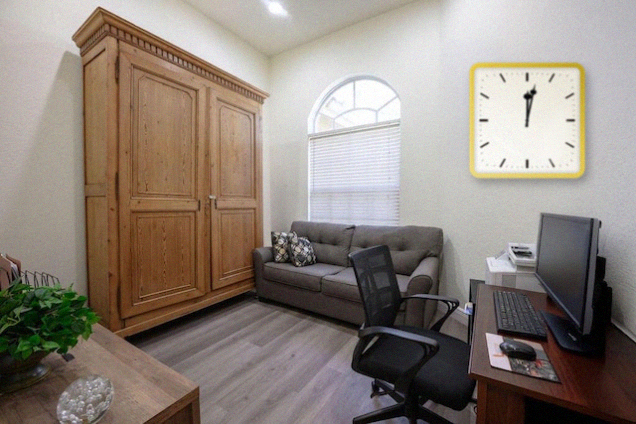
12:02
